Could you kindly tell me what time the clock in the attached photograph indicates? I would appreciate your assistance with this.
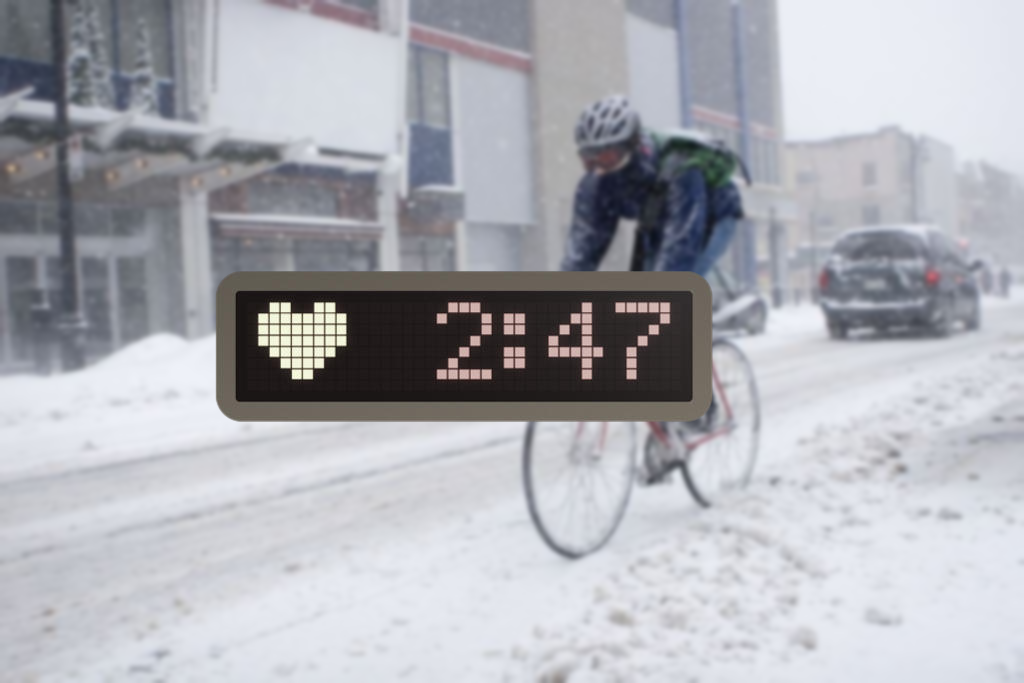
2:47
